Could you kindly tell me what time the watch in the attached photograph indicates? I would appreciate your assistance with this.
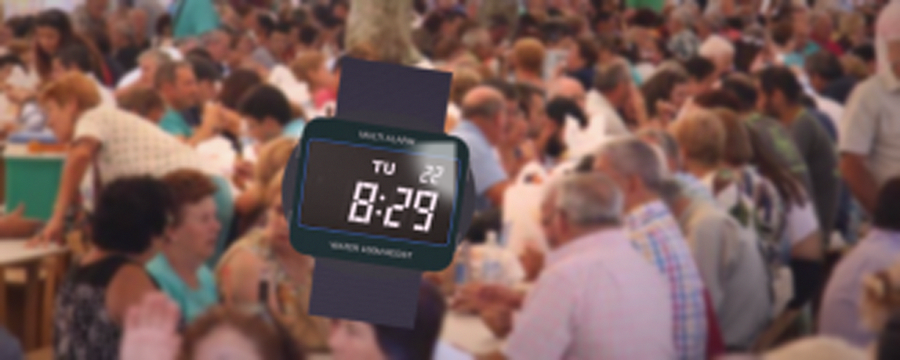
8:29
